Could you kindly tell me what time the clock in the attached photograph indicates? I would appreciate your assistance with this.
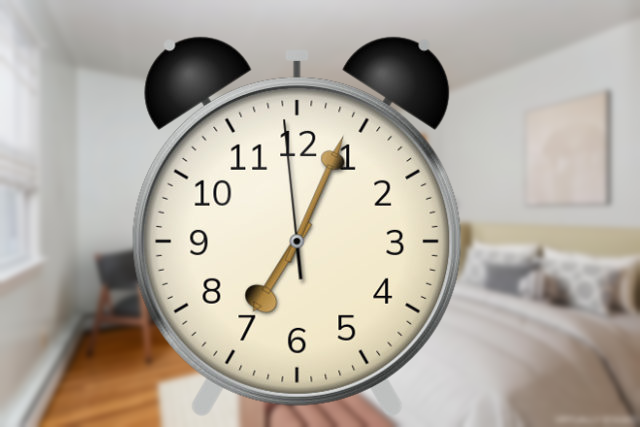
7:03:59
